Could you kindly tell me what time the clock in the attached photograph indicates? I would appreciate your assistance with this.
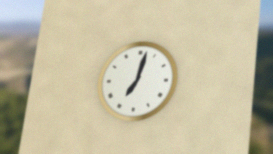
7:02
